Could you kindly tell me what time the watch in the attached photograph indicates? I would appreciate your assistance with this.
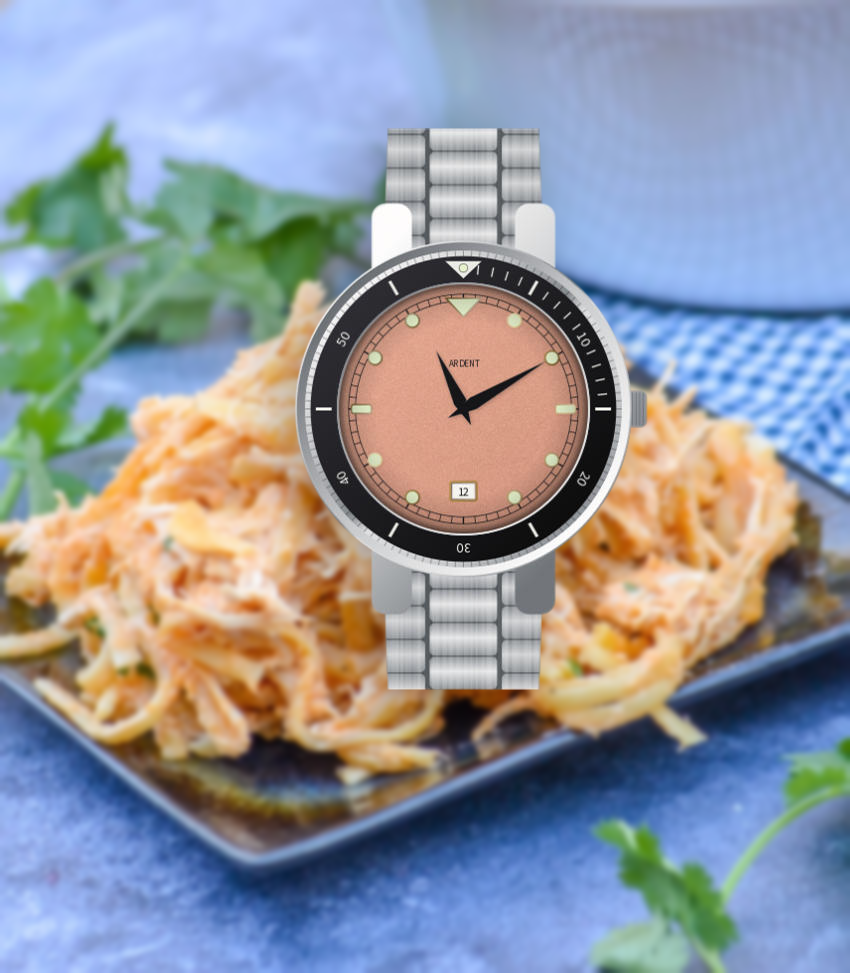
11:10
